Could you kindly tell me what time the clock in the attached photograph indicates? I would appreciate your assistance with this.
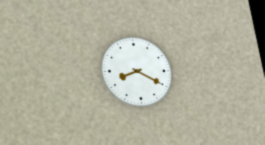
8:20
